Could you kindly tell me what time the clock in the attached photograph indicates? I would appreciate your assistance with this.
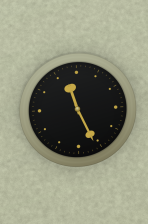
11:26
